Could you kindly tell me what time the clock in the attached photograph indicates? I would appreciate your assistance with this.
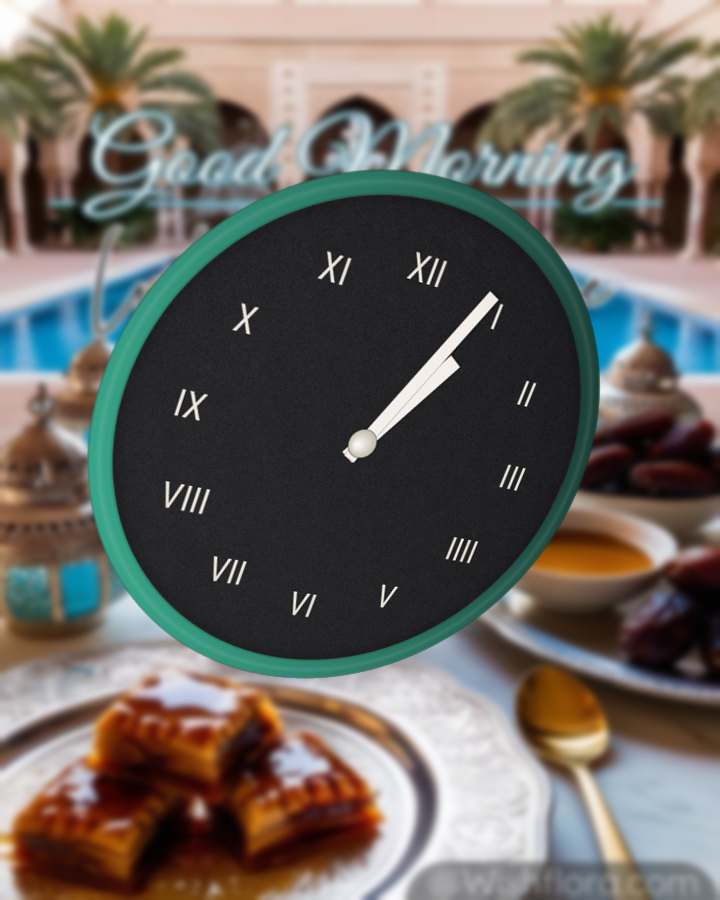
1:04
